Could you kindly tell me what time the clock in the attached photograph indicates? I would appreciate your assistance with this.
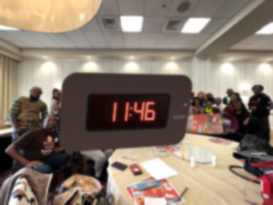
11:46
